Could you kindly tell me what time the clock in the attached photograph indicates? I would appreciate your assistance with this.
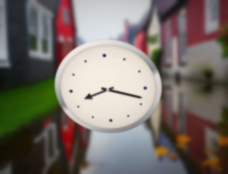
8:18
